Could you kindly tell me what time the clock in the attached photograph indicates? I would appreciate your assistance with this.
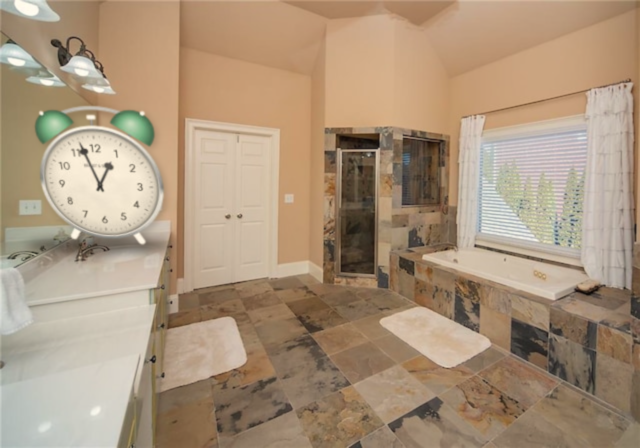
12:57
